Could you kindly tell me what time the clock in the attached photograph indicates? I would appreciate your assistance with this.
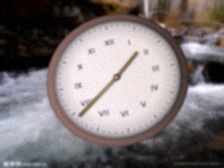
1:39
